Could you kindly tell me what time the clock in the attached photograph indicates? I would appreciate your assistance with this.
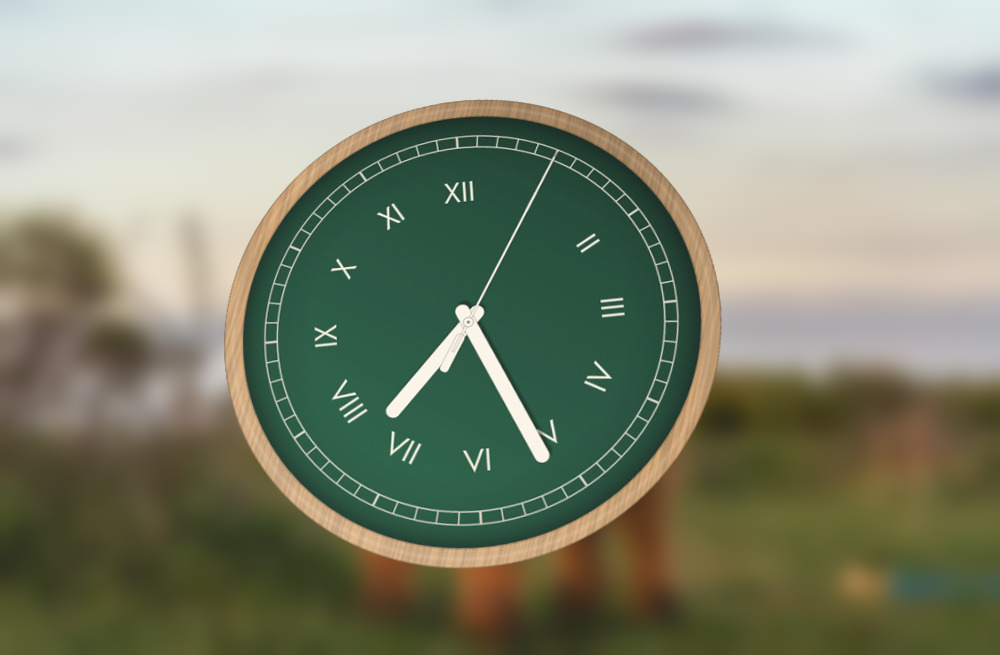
7:26:05
